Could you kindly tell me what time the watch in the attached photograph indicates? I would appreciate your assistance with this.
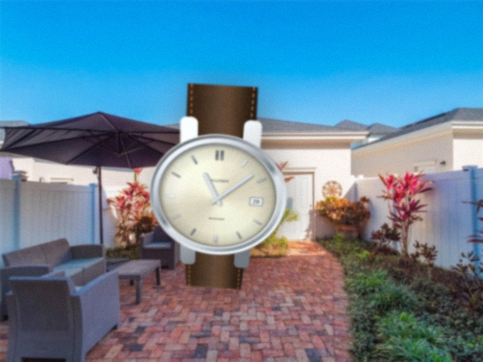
11:08
